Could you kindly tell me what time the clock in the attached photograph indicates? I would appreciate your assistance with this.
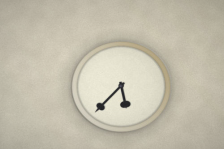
5:37
